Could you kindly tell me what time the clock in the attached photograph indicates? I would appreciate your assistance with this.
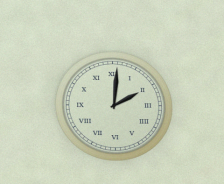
2:01
